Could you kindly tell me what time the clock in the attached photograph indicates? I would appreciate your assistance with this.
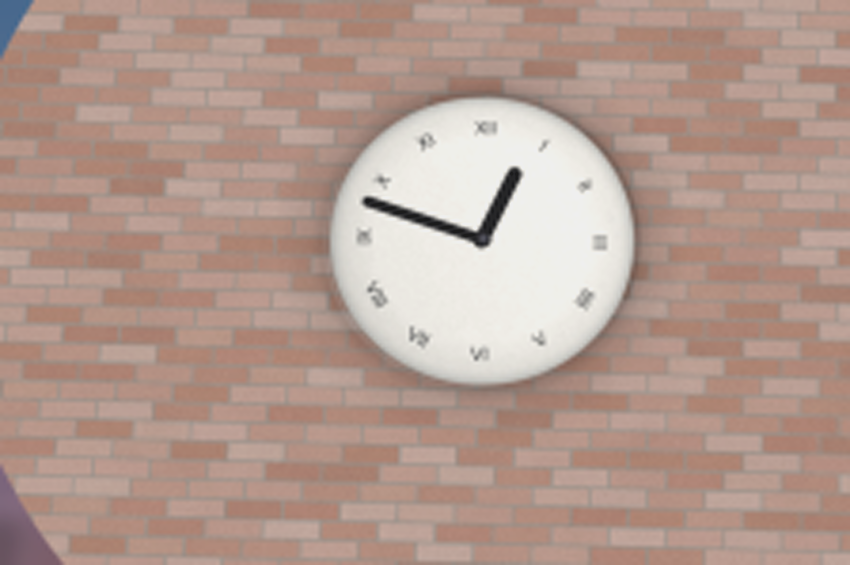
12:48
